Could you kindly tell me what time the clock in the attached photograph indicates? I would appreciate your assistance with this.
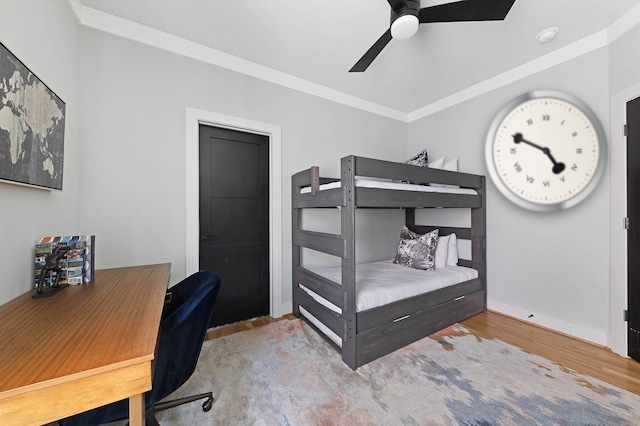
4:49
